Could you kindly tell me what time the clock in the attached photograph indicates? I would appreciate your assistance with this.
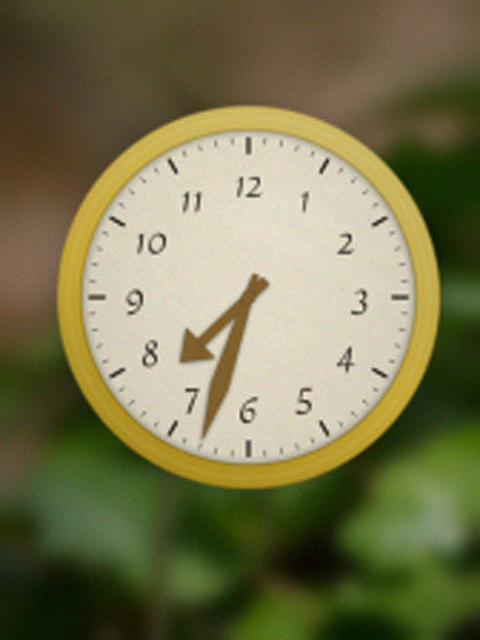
7:33
